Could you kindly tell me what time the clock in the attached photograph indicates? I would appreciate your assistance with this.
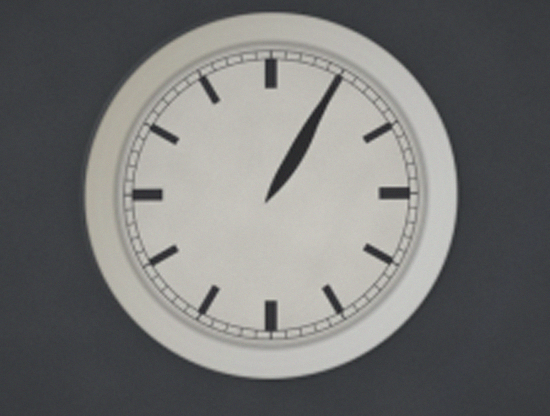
1:05
